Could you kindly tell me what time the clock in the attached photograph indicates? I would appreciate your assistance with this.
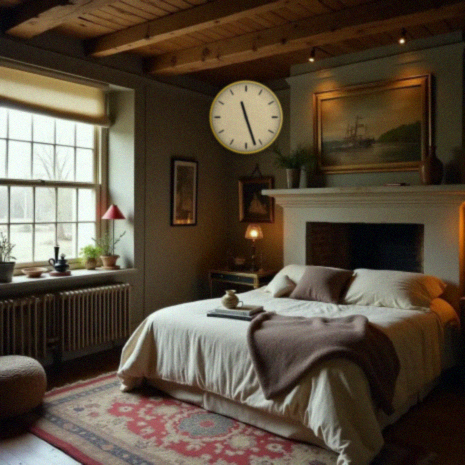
11:27
